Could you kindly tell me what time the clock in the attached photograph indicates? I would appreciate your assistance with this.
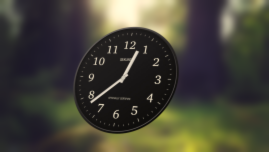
12:38
